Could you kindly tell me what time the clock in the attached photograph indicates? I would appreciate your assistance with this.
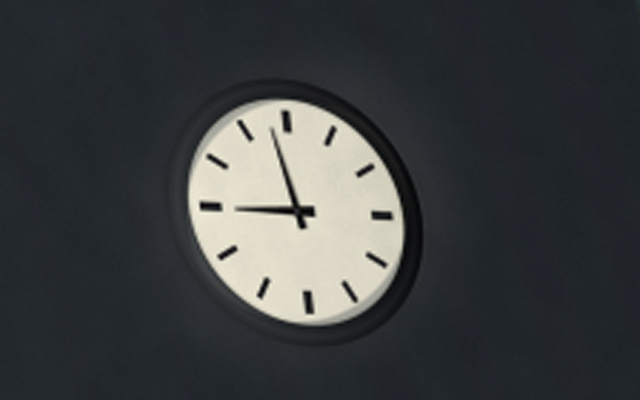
8:58
